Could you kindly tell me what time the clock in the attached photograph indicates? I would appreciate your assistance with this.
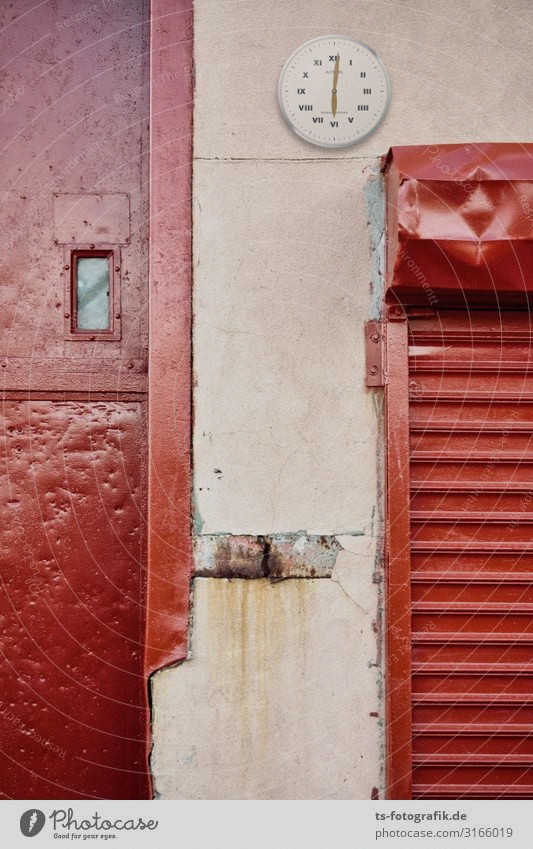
6:01
